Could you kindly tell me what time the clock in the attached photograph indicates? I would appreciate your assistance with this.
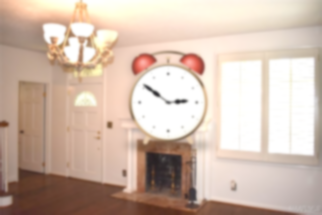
2:51
